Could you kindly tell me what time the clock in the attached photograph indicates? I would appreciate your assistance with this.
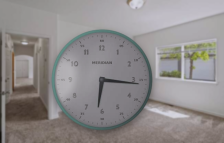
6:16
